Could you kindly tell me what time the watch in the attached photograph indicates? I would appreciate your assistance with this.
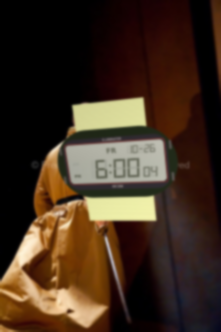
6:00
